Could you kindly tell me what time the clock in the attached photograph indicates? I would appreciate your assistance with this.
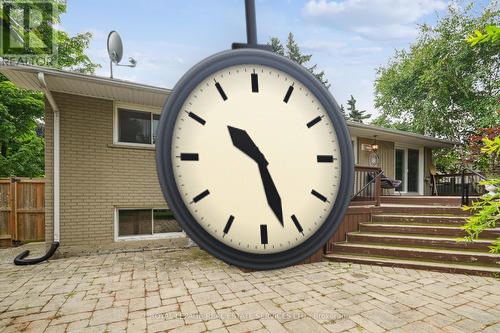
10:27
